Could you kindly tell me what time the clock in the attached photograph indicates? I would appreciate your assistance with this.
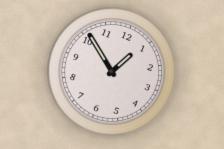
12:51
